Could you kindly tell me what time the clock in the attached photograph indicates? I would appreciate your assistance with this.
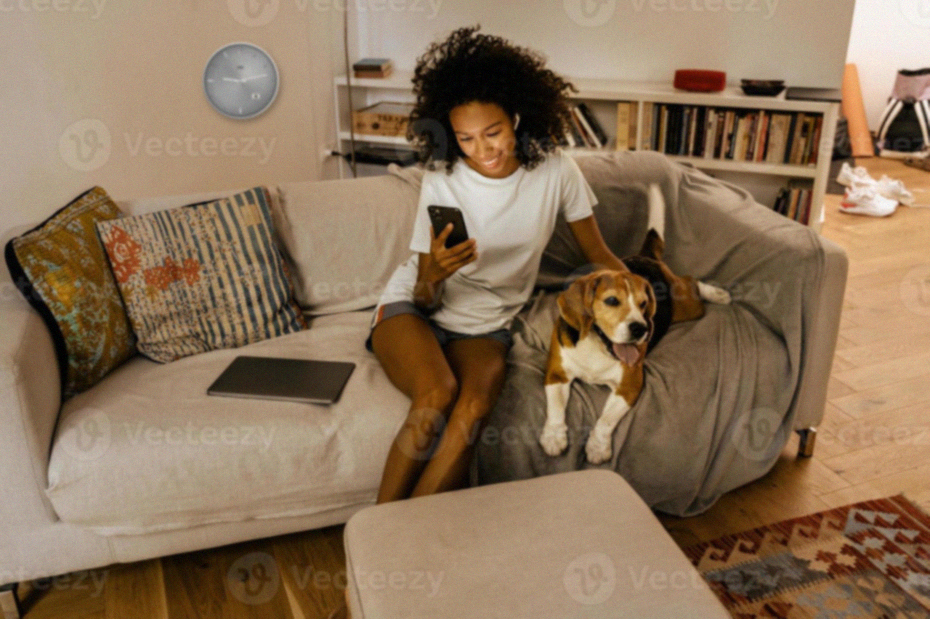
9:13
